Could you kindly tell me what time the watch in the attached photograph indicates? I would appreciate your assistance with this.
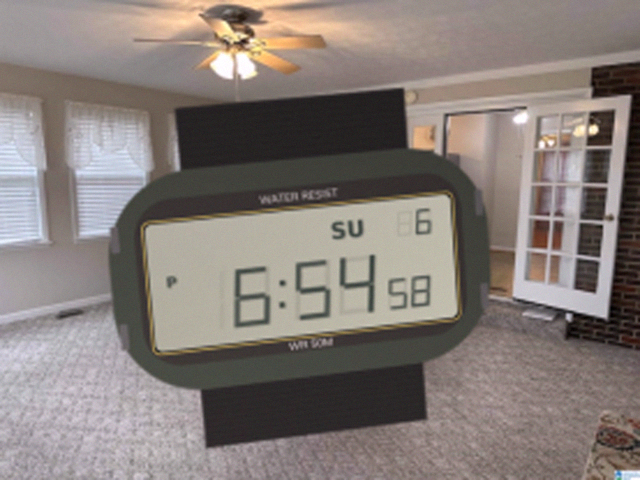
6:54:58
